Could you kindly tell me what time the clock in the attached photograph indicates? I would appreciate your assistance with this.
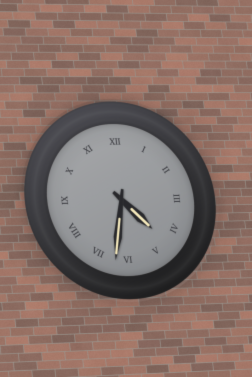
4:32
